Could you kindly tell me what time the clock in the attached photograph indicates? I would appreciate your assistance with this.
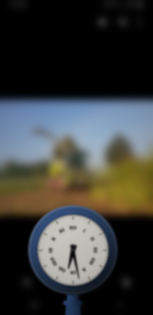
6:28
